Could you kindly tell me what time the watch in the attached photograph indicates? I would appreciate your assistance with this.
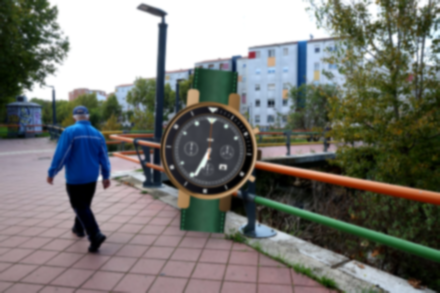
6:34
